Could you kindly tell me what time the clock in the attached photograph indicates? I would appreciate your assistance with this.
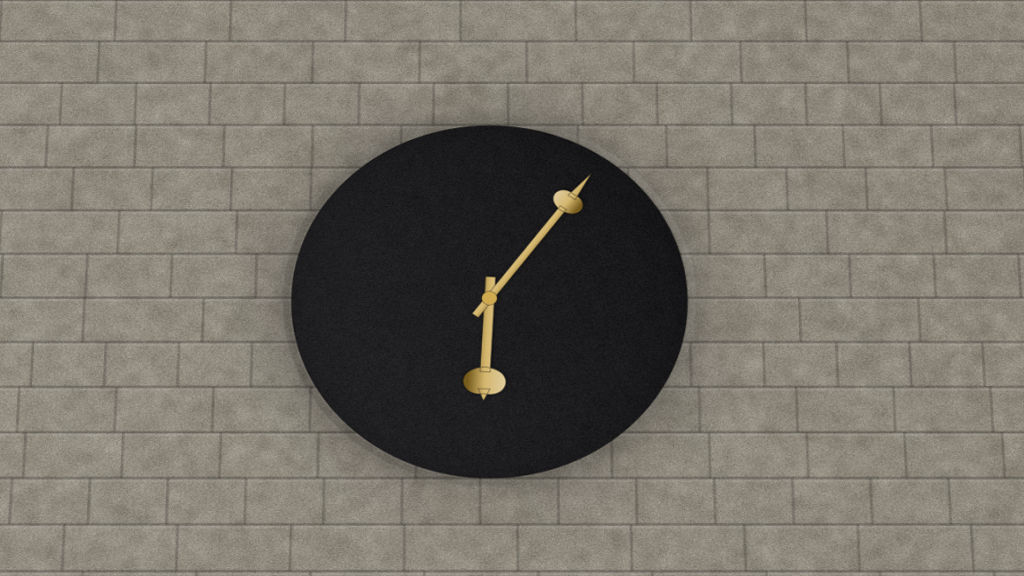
6:06
